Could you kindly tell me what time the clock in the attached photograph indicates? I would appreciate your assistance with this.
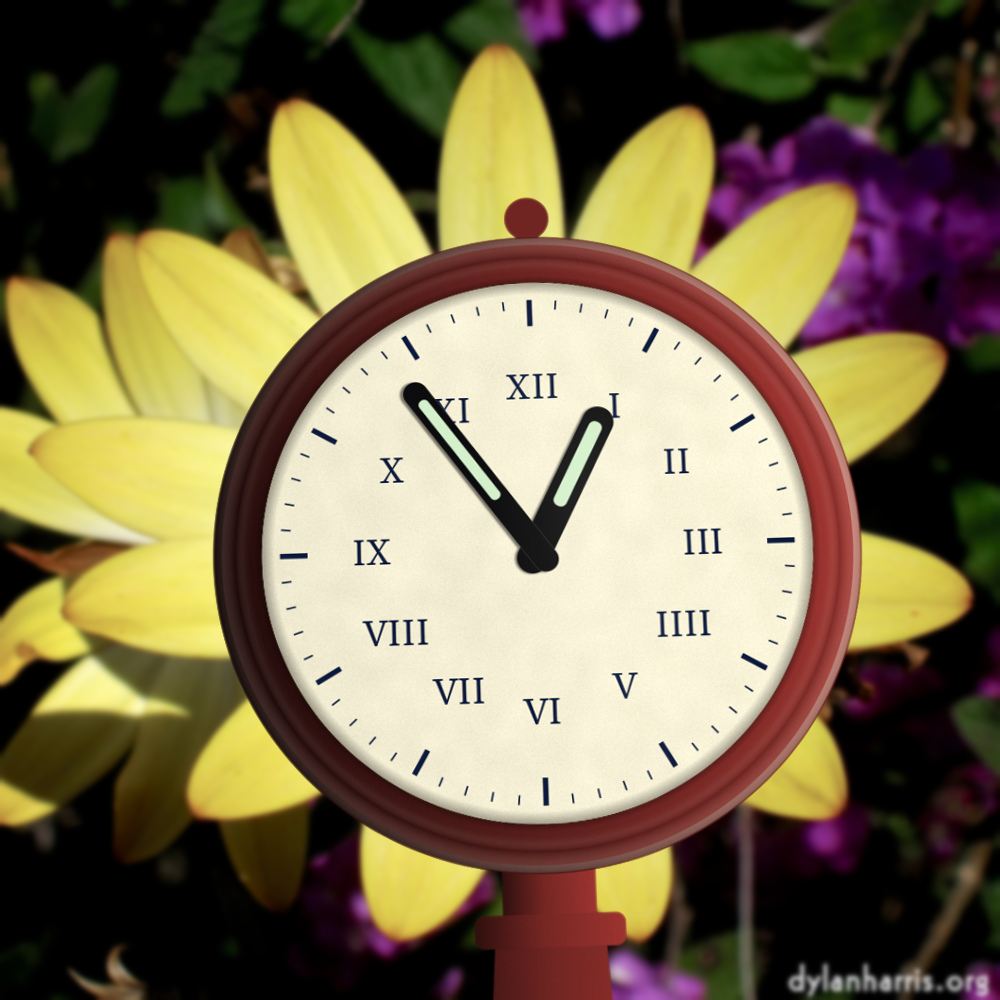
12:54
